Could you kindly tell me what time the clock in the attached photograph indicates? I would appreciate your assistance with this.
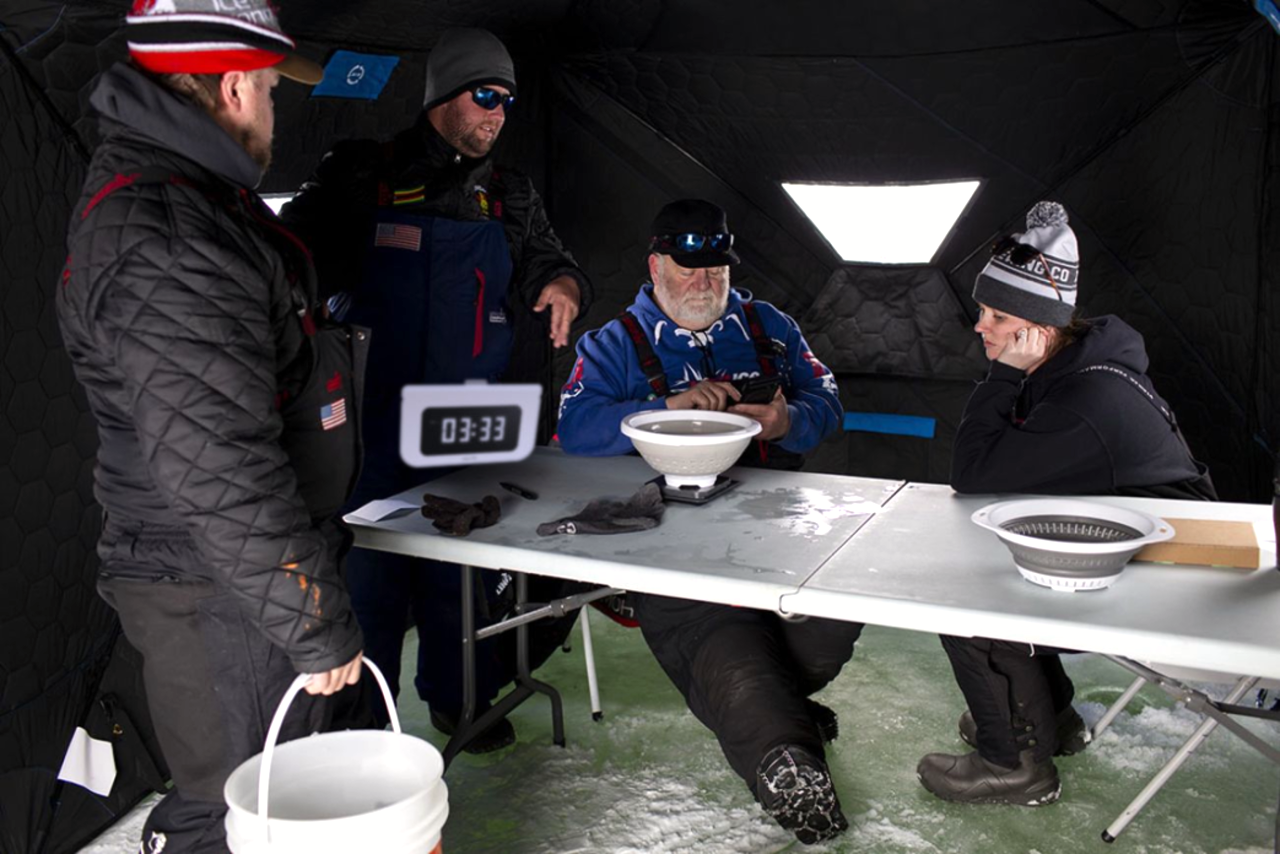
3:33
